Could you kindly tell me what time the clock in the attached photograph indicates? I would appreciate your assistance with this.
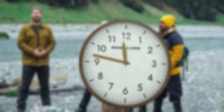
11:47
